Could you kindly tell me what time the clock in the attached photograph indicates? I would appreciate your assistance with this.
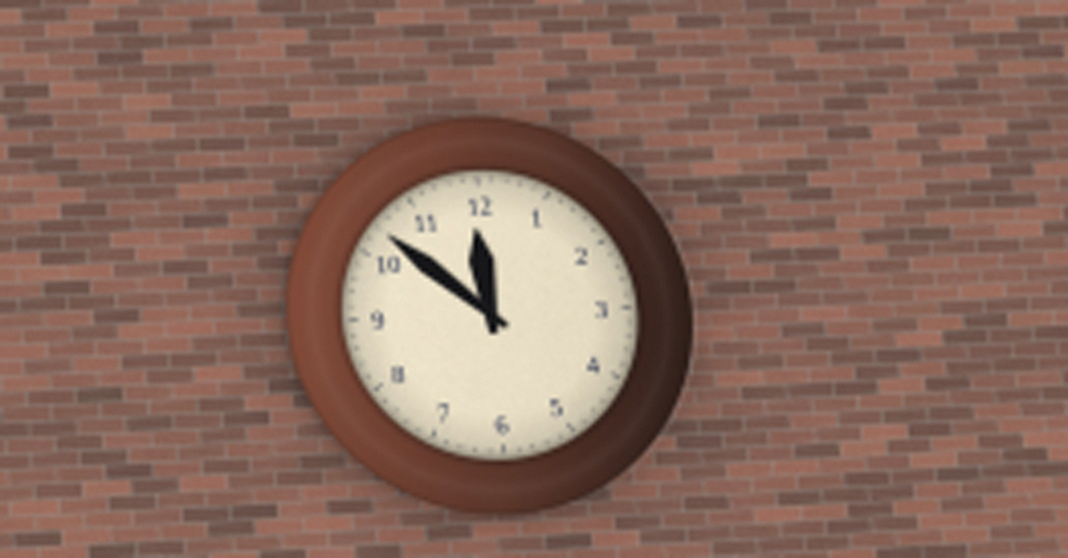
11:52
